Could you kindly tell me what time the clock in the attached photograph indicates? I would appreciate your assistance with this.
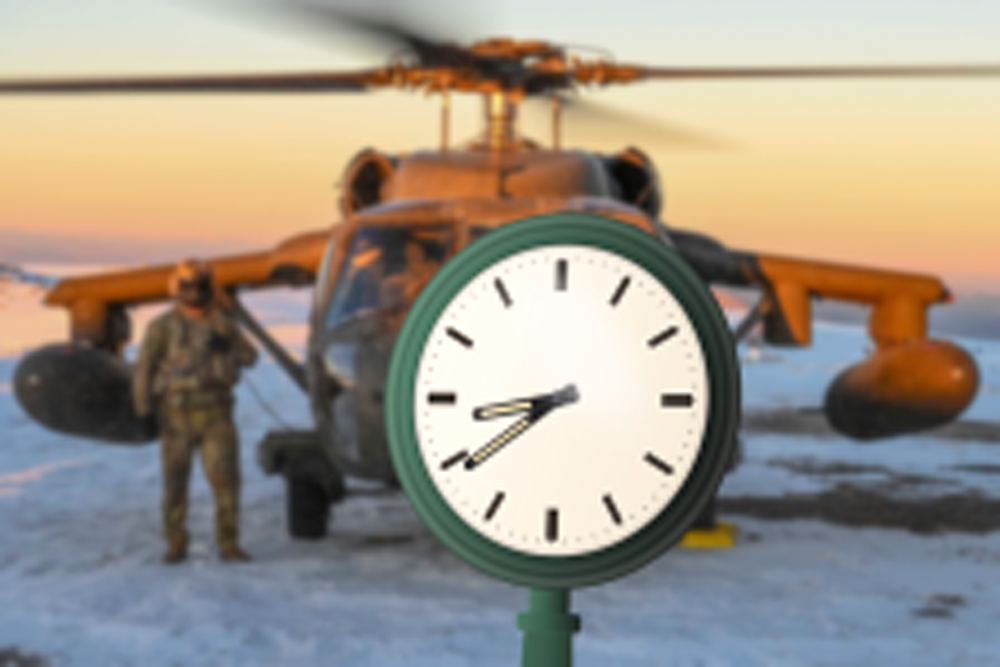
8:39
